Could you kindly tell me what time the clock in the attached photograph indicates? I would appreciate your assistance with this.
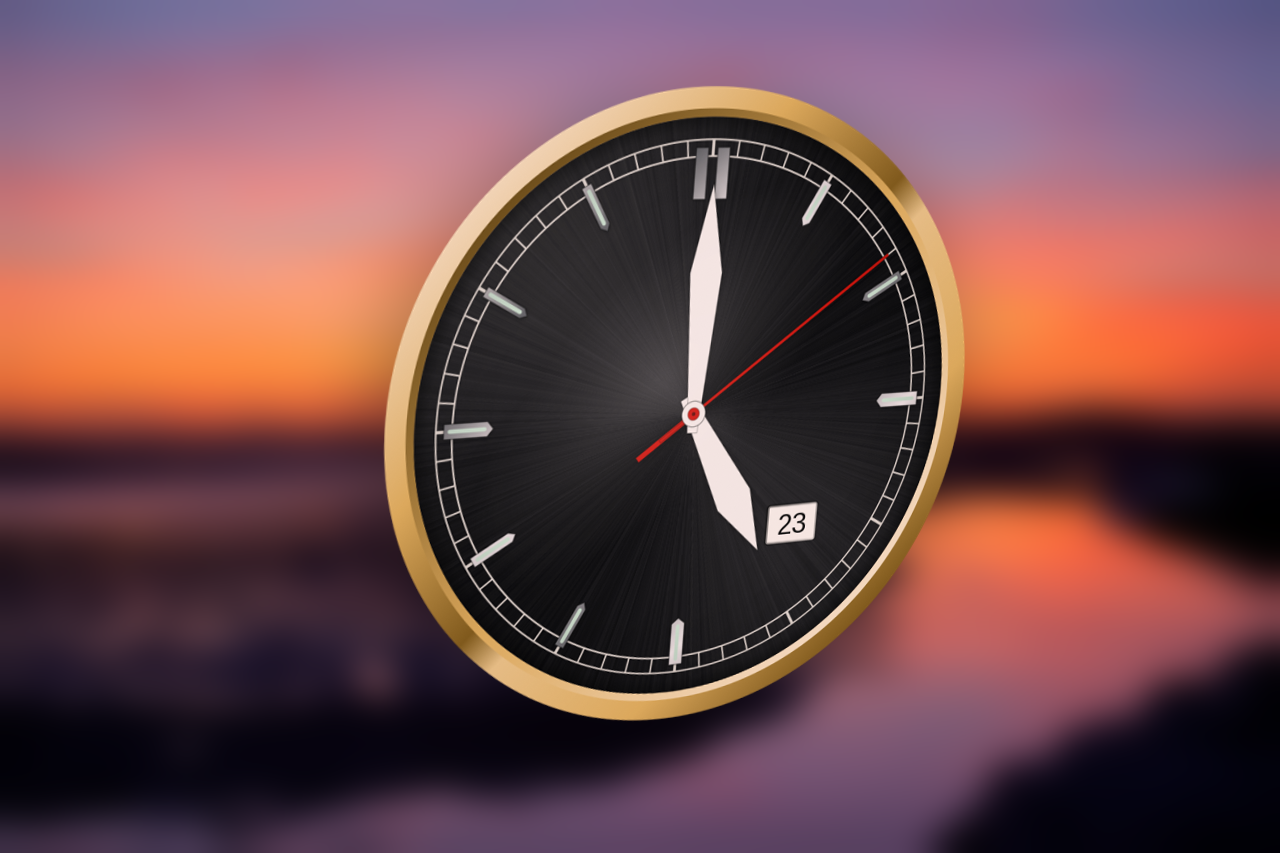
5:00:09
